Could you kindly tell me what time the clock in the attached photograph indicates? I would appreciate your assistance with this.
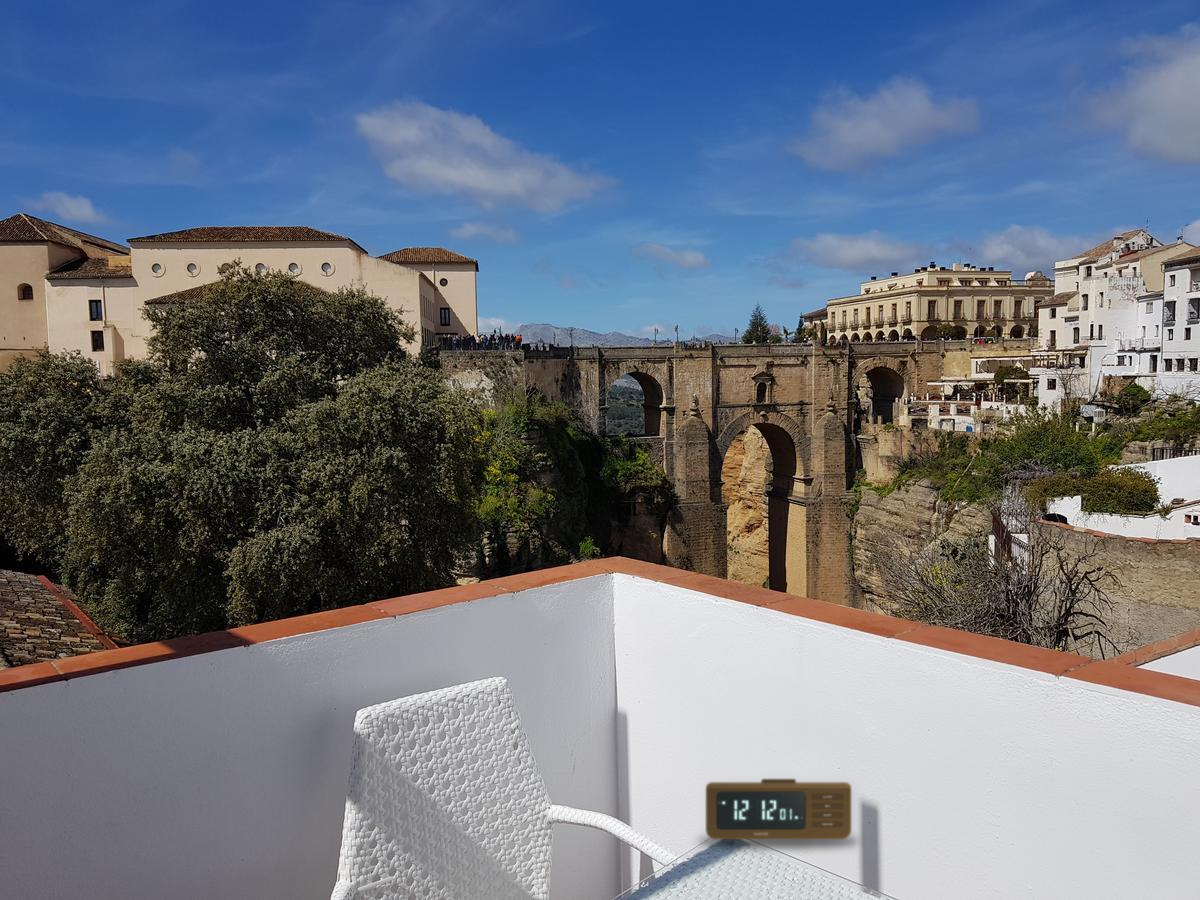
12:12:01
